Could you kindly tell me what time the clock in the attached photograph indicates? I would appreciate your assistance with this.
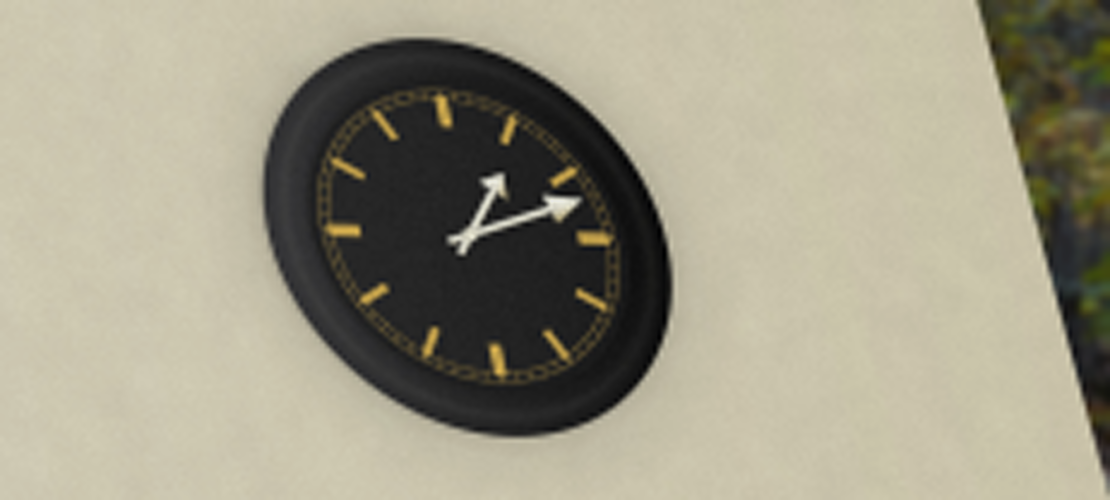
1:12
